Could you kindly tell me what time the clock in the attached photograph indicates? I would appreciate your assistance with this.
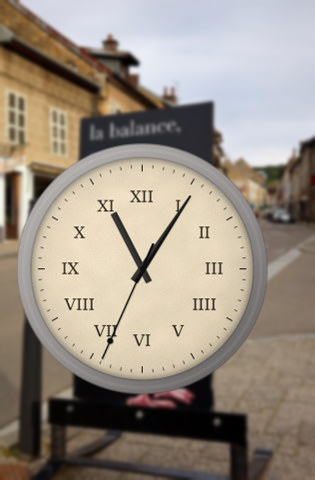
11:05:34
